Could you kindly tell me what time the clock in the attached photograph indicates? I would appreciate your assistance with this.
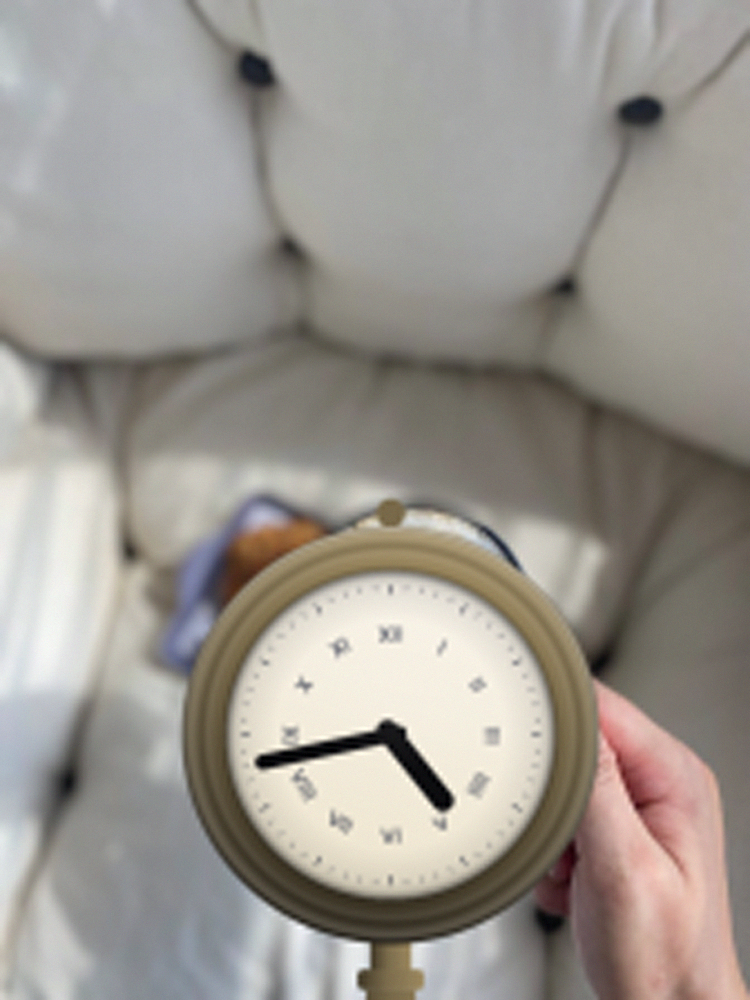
4:43
